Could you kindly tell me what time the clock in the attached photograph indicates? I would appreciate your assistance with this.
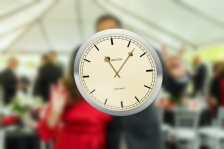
11:07
